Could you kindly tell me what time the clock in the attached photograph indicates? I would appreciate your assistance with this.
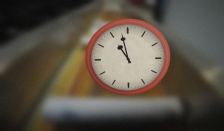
10:58
